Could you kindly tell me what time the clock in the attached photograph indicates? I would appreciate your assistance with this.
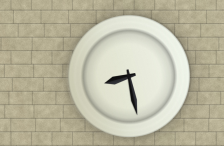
8:28
